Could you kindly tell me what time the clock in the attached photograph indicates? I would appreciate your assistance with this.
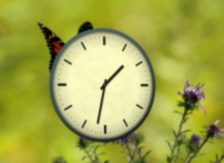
1:32
